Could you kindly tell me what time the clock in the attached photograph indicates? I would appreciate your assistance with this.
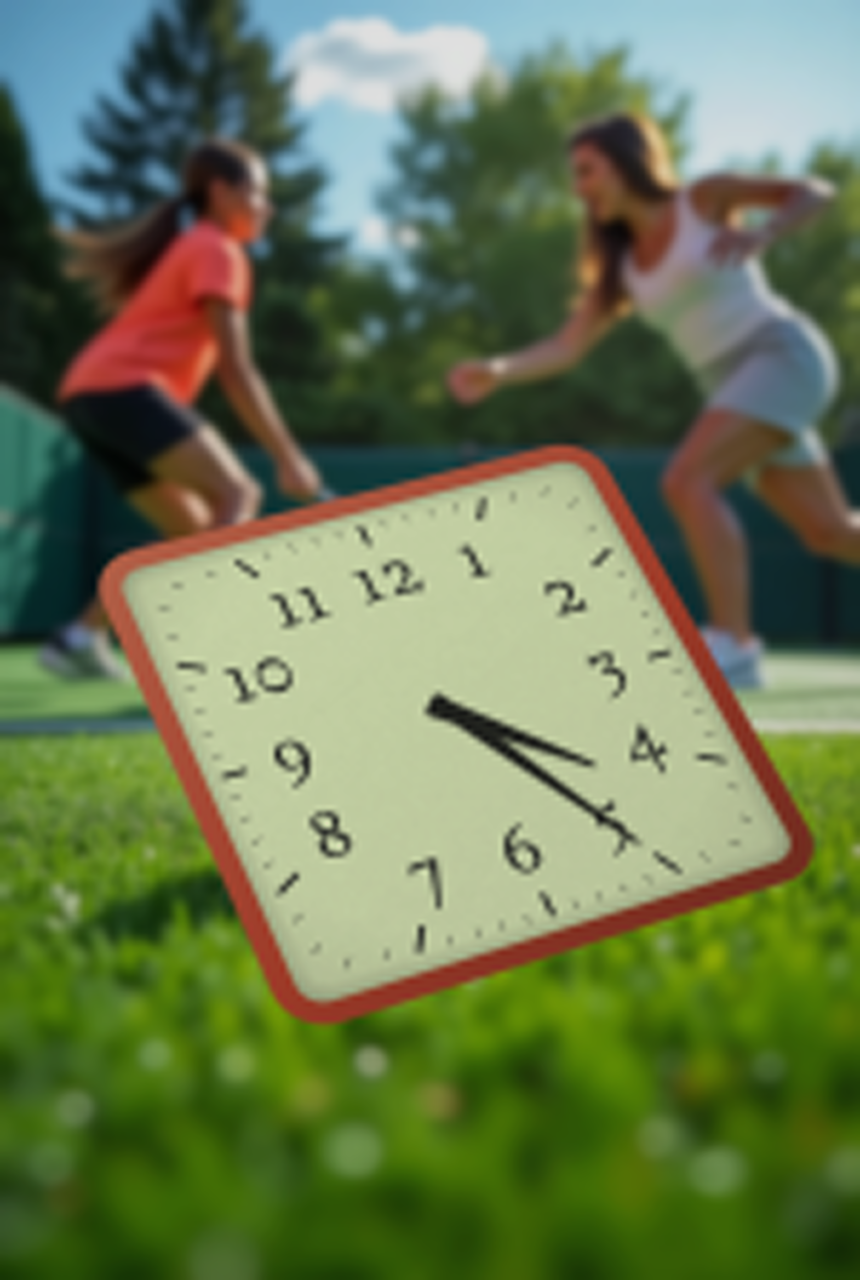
4:25
